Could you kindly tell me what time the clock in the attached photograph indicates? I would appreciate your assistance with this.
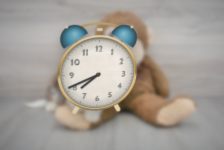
7:41
